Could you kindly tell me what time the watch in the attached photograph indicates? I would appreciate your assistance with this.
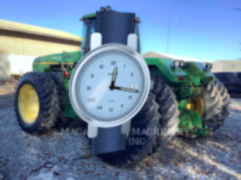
12:17
